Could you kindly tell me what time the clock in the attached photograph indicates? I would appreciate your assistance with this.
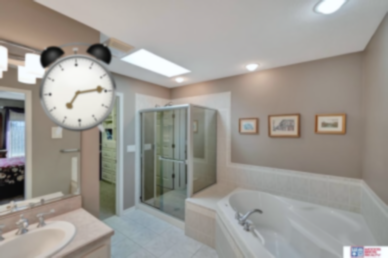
7:14
